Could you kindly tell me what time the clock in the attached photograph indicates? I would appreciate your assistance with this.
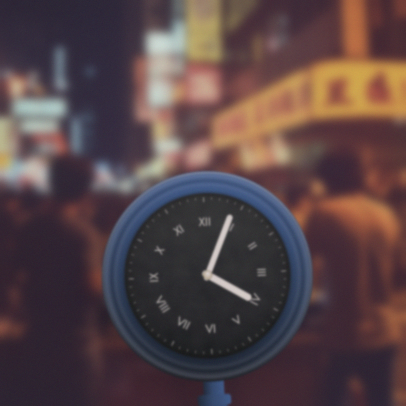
4:04
